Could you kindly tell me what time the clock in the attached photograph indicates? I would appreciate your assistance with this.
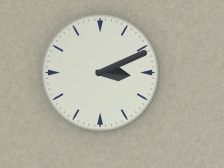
3:11
